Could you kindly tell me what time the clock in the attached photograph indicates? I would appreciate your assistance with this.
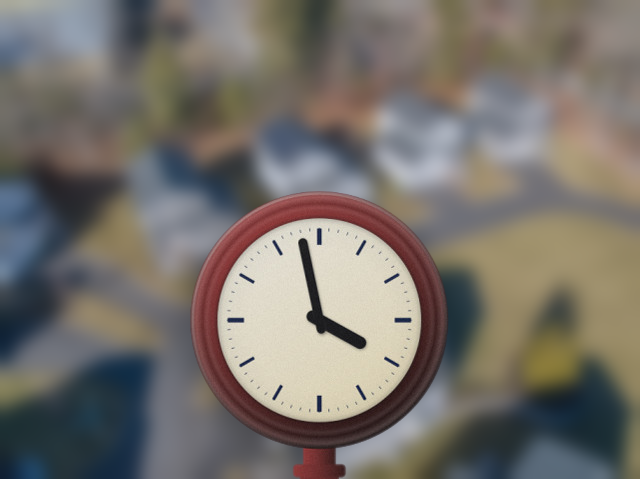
3:58
